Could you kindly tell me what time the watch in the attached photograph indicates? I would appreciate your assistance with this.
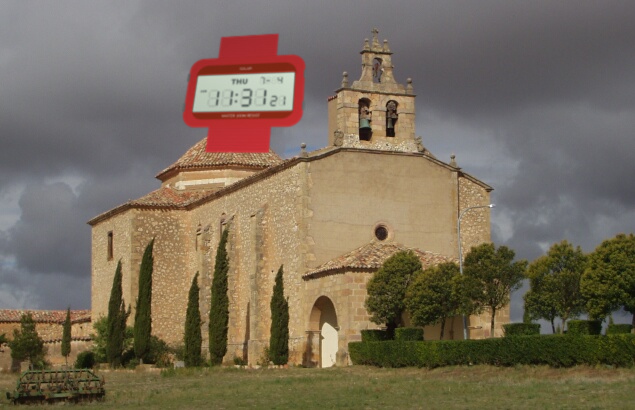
11:31:21
